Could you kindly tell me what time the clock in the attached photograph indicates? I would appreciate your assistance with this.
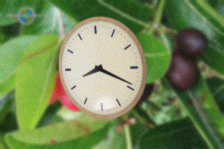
8:19
